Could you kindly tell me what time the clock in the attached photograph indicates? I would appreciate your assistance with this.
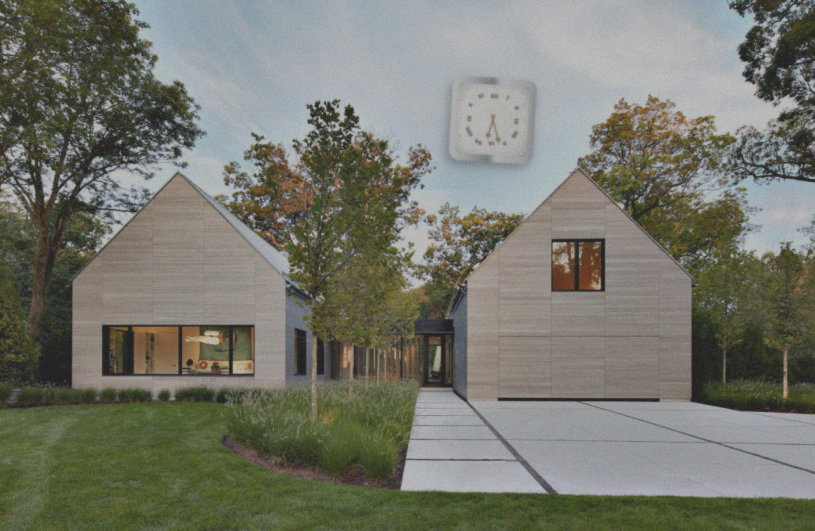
6:27
